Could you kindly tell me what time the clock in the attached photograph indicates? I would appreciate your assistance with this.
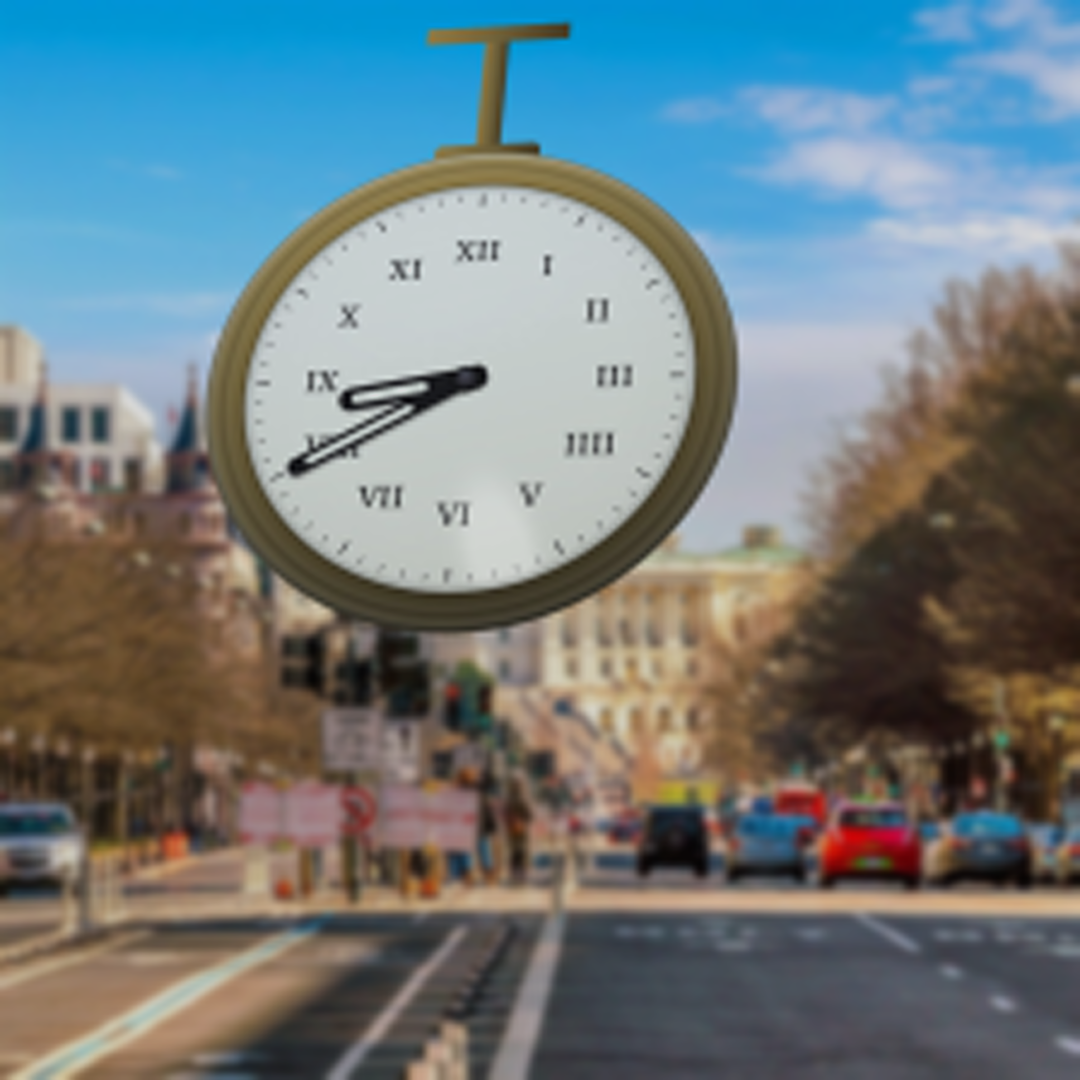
8:40
